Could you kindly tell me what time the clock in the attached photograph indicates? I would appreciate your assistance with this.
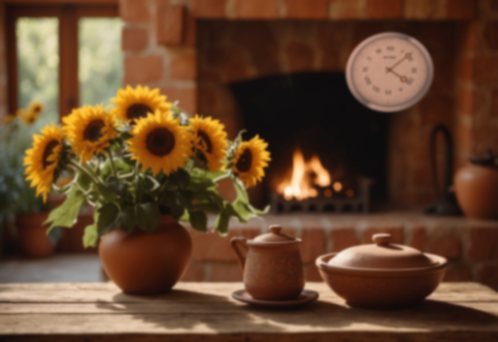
4:08
